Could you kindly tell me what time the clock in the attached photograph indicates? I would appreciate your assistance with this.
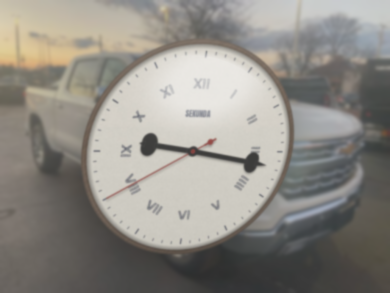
9:16:40
